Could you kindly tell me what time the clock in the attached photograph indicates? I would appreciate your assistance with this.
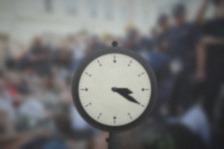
3:20
